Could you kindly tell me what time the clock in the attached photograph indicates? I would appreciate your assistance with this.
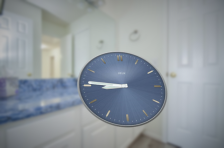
8:46
